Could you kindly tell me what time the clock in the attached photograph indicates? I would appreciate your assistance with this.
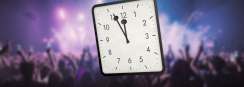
11:56
